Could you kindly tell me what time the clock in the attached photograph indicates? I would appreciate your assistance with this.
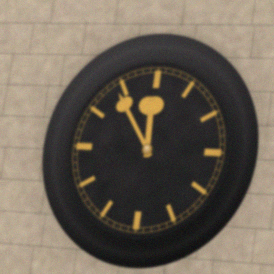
11:54
